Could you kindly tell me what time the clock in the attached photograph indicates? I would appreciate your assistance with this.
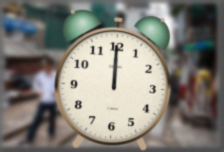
12:00
